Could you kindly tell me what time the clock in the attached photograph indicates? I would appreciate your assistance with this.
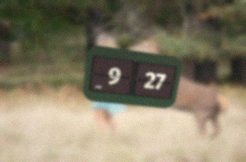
9:27
